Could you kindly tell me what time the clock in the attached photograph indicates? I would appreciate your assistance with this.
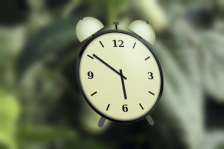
5:51
